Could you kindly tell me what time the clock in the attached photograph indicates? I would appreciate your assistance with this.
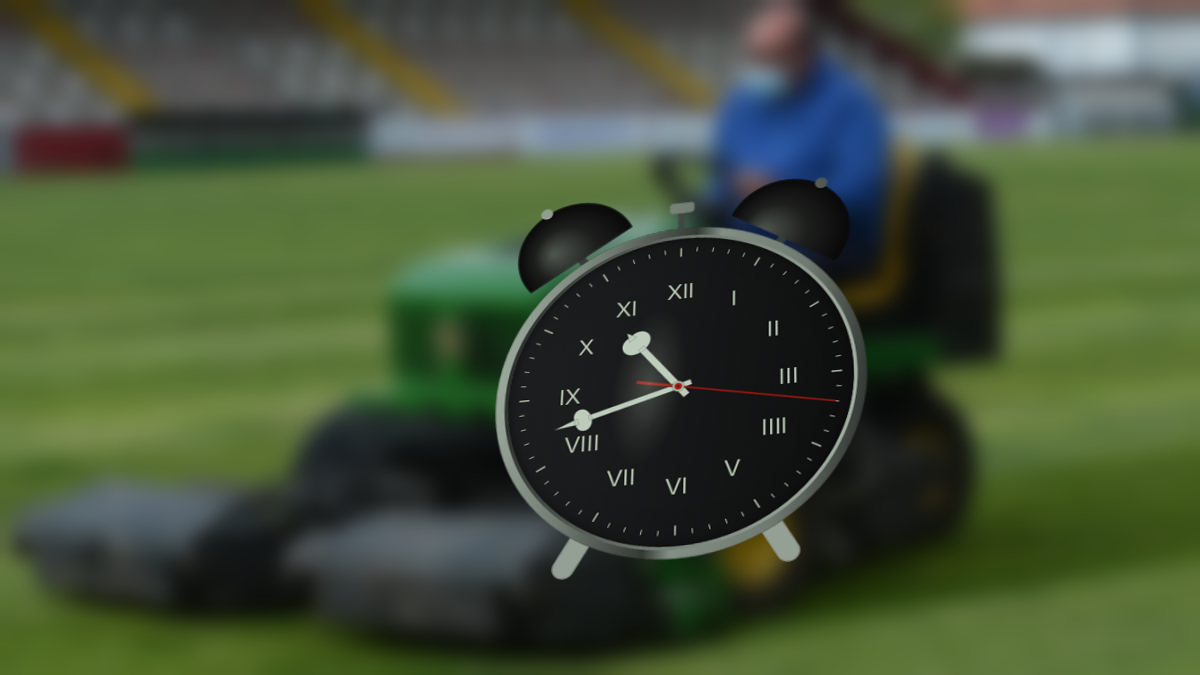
10:42:17
